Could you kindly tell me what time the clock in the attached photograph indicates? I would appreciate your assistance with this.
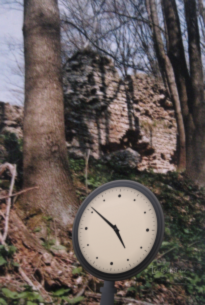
4:51
